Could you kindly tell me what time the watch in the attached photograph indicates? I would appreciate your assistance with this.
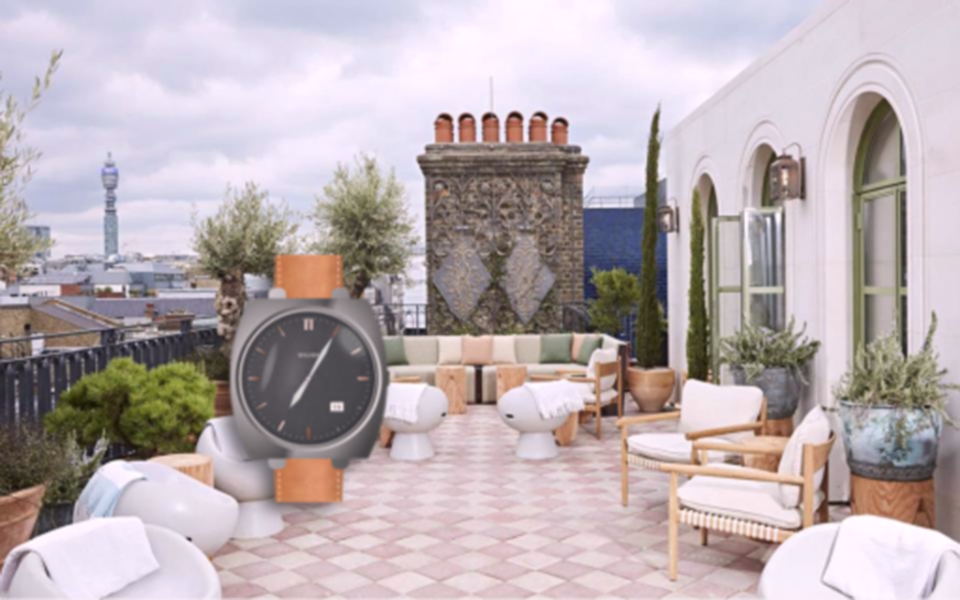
7:05
